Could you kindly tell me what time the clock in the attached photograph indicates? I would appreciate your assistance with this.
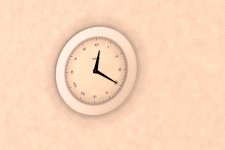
12:20
